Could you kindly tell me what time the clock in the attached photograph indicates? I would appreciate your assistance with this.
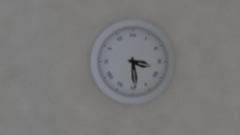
3:29
